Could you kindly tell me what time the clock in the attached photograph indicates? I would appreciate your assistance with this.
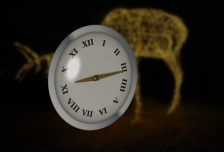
9:16
